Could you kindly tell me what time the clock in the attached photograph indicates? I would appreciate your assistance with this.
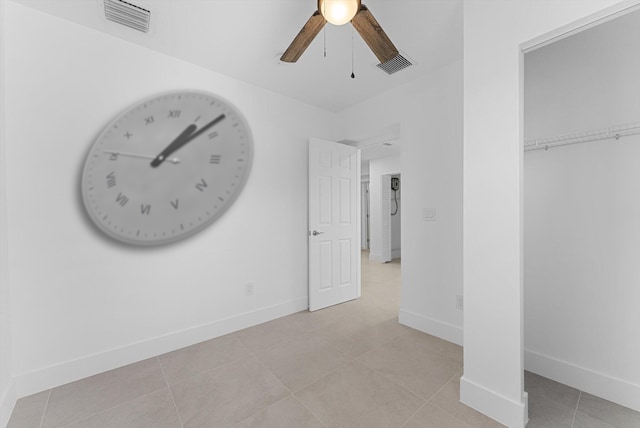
1:07:46
